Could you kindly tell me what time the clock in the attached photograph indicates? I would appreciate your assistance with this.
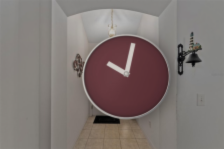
10:02
